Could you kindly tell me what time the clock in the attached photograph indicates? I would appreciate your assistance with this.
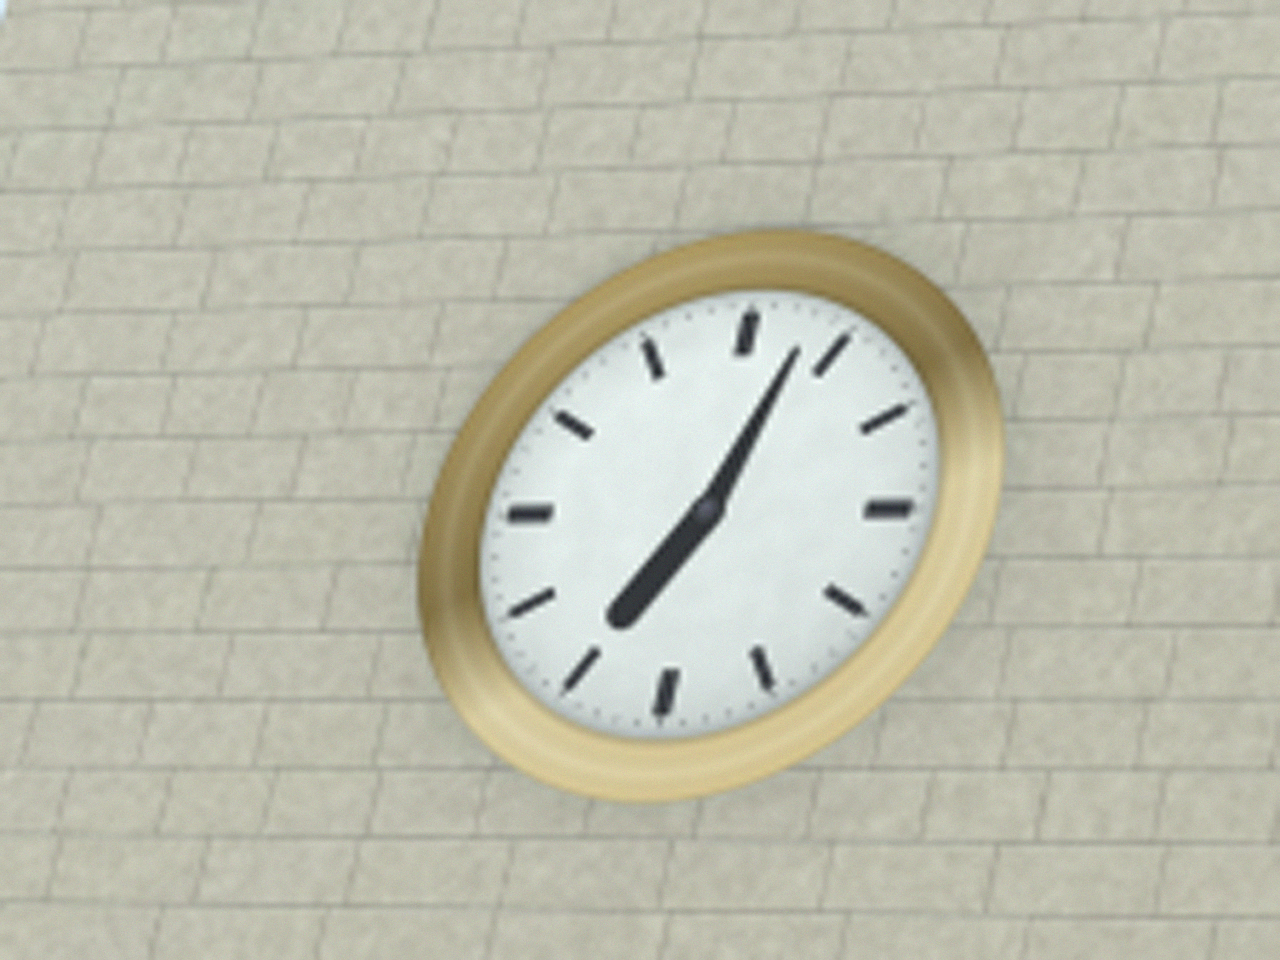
7:03
